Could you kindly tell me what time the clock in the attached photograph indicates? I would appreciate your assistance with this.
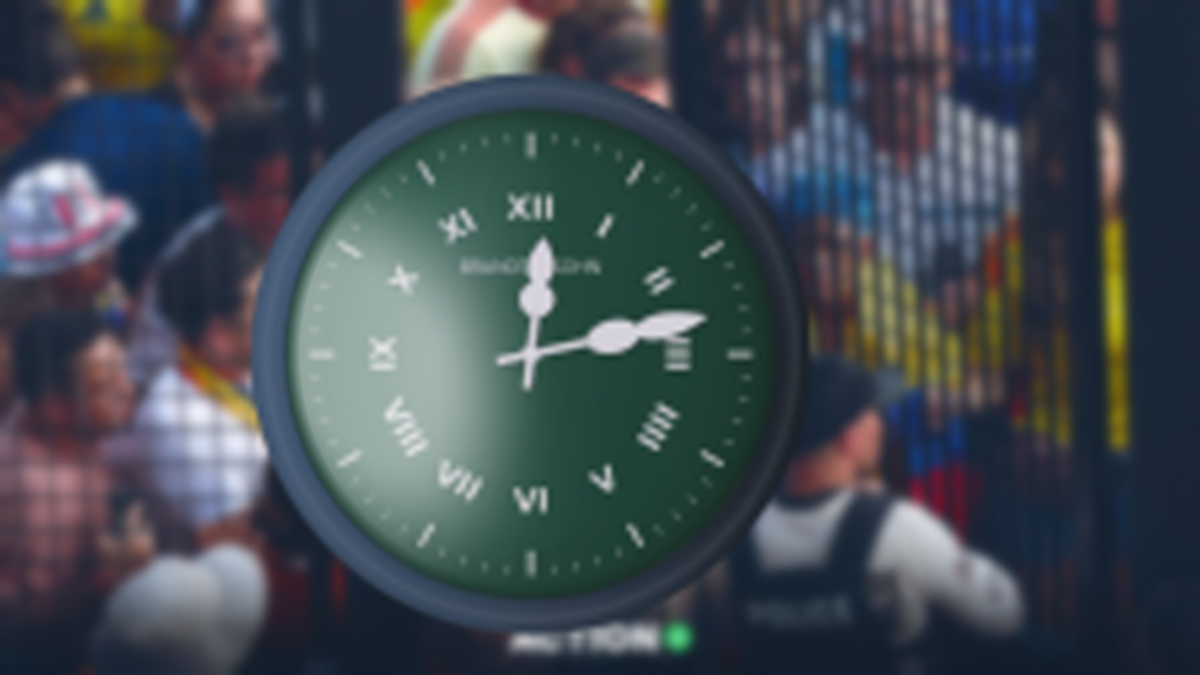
12:13
